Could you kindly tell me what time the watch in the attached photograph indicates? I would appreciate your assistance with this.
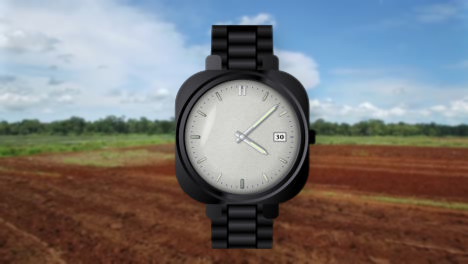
4:08
